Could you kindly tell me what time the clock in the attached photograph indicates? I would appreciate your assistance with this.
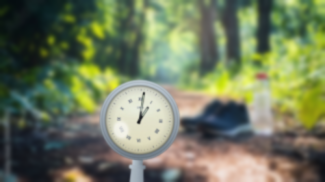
1:01
